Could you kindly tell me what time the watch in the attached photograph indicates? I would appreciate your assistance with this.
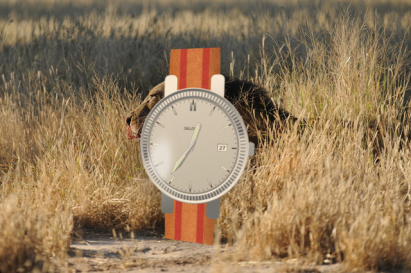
12:36
